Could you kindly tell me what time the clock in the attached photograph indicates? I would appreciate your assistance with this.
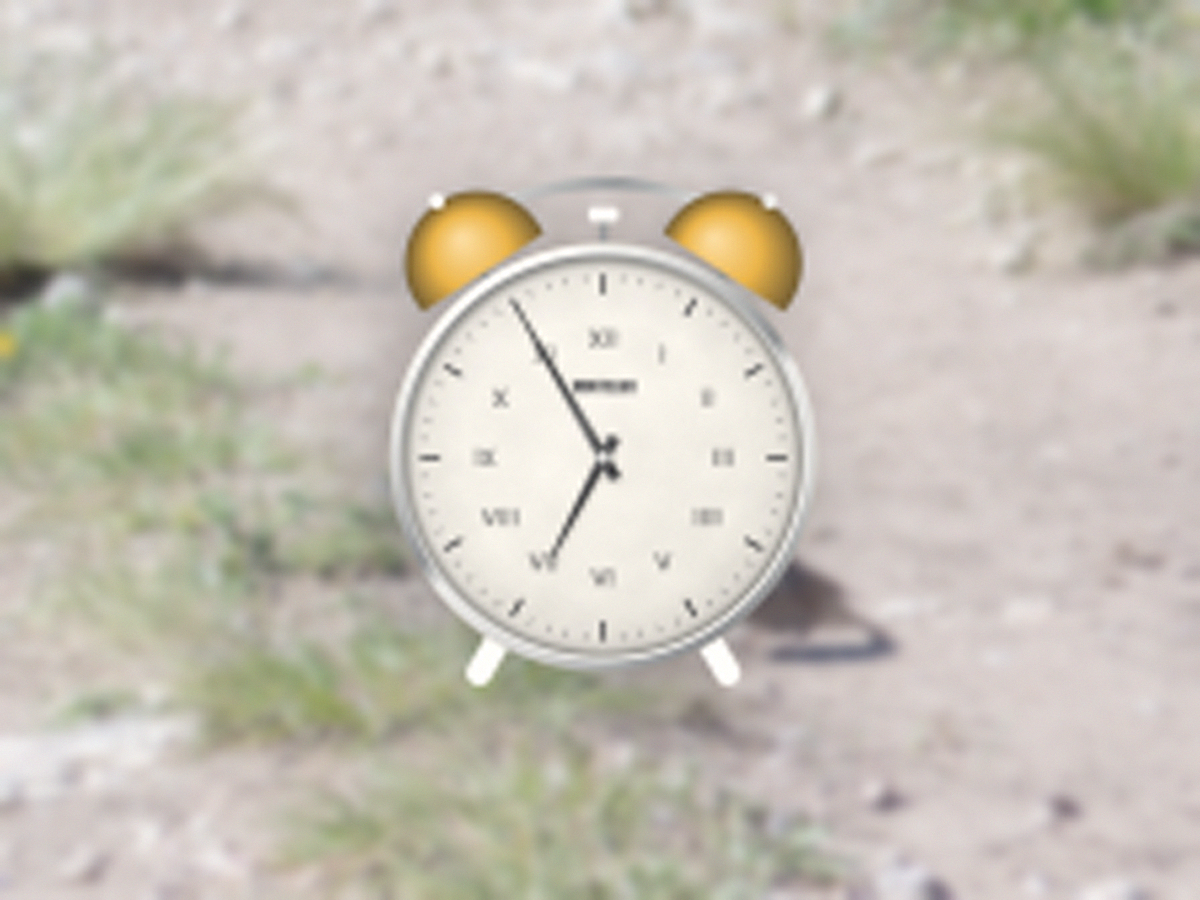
6:55
